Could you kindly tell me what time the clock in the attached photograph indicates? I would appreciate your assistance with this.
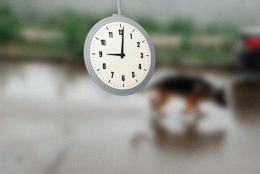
9:01
